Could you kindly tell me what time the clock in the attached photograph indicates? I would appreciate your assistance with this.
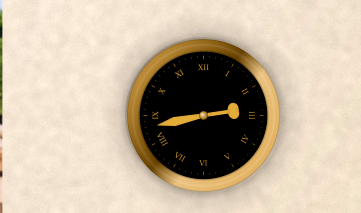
2:43
